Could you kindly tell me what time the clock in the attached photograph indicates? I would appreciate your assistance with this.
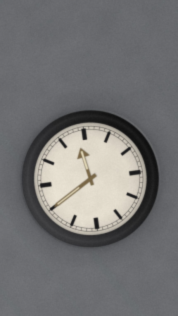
11:40
